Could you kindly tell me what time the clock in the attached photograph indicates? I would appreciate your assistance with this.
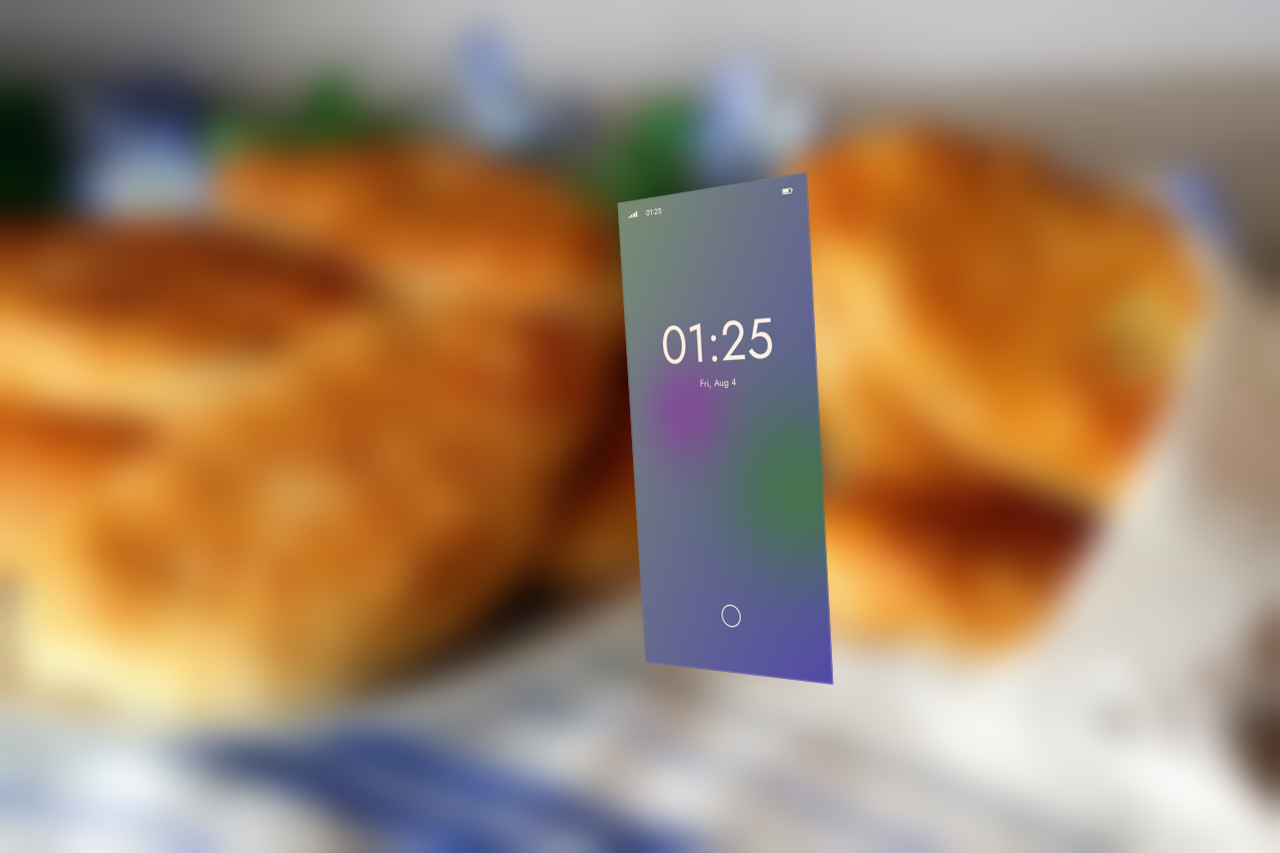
1:25
